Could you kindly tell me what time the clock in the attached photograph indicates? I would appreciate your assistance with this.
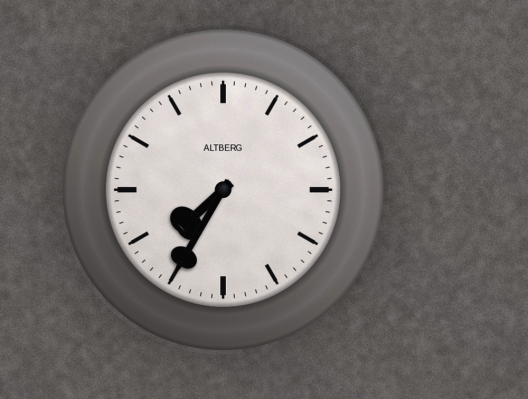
7:35
